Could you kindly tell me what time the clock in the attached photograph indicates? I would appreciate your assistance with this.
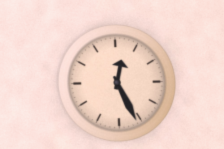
12:26
